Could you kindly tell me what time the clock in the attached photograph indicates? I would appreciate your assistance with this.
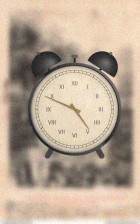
4:49
